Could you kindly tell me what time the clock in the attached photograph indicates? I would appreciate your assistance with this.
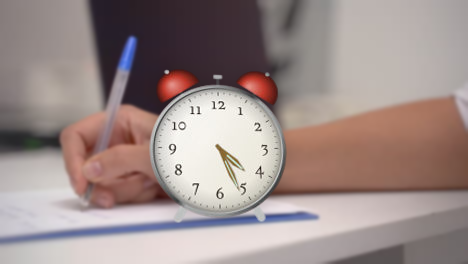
4:26
